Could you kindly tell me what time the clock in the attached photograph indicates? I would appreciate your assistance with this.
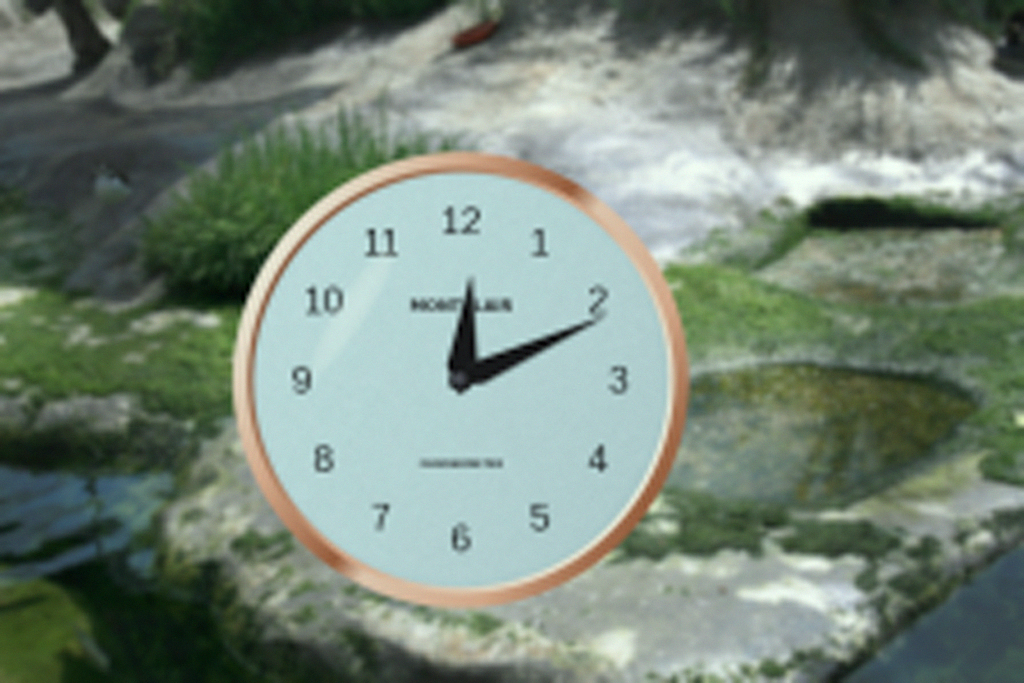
12:11
